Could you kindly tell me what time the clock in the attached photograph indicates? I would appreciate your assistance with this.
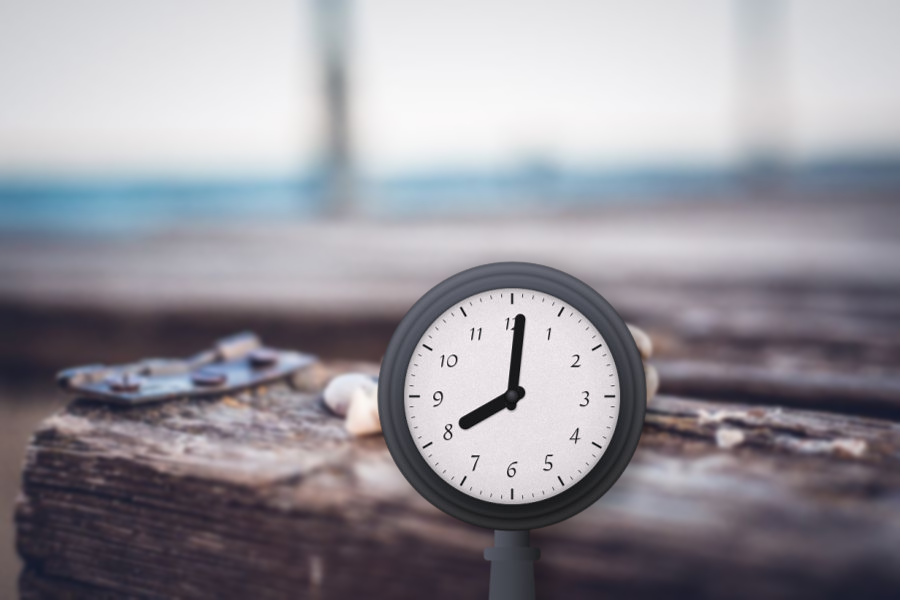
8:01
